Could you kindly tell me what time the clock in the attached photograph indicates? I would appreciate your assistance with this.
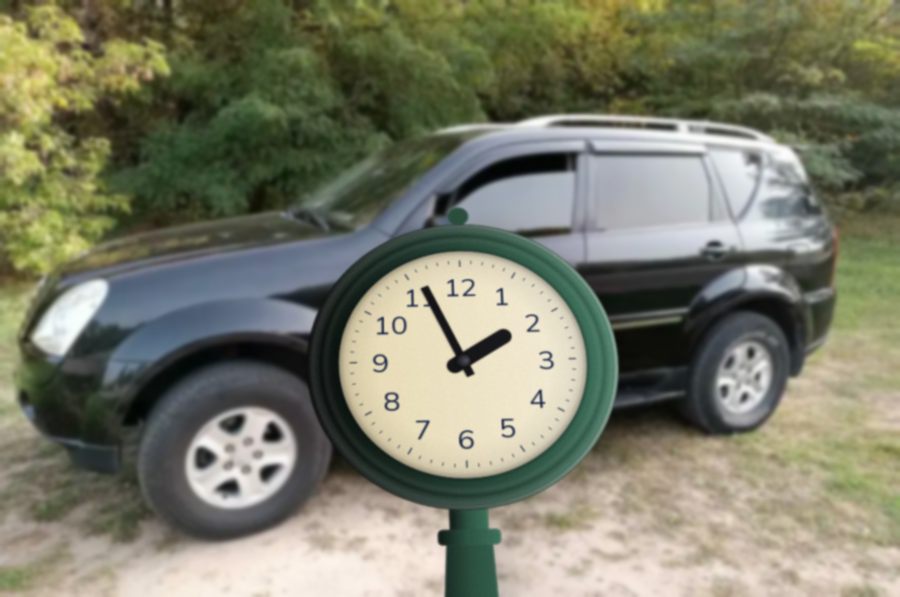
1:56
